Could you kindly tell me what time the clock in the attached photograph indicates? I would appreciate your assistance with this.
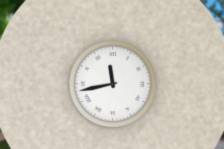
11:43
